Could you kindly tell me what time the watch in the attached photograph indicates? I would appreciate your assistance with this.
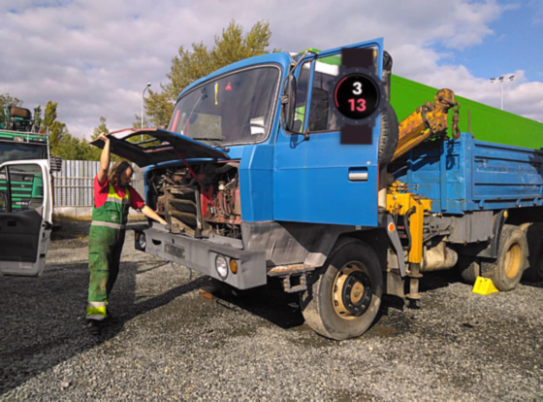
3:13
